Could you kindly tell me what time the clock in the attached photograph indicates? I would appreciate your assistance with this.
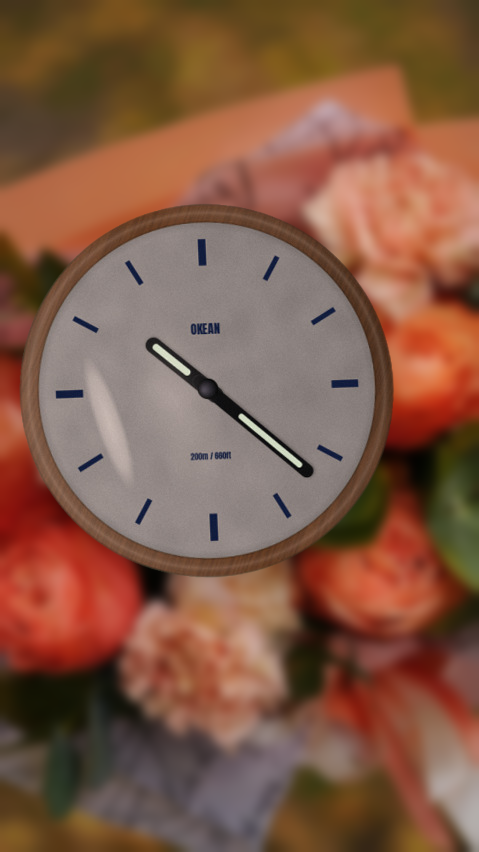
10:22
